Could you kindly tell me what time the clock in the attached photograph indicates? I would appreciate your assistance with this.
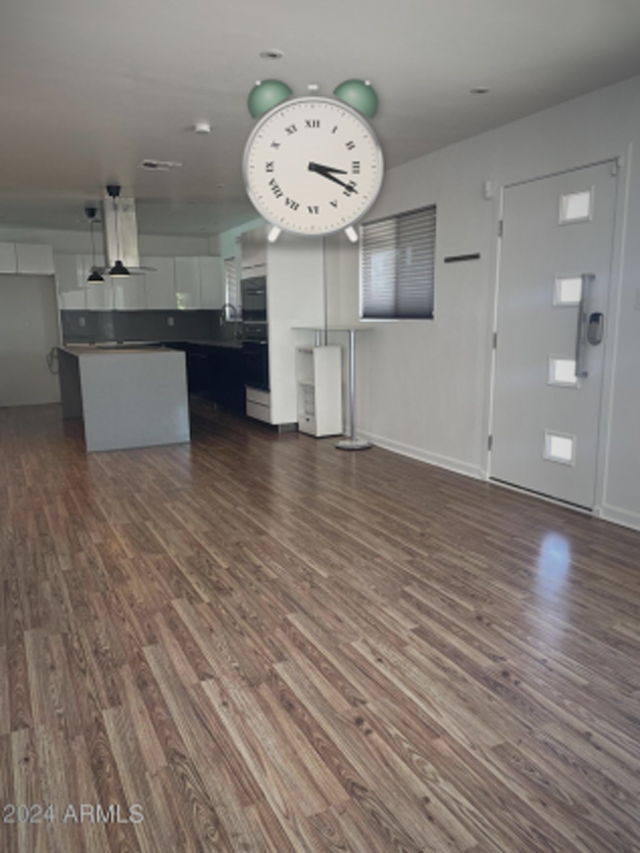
3:20
